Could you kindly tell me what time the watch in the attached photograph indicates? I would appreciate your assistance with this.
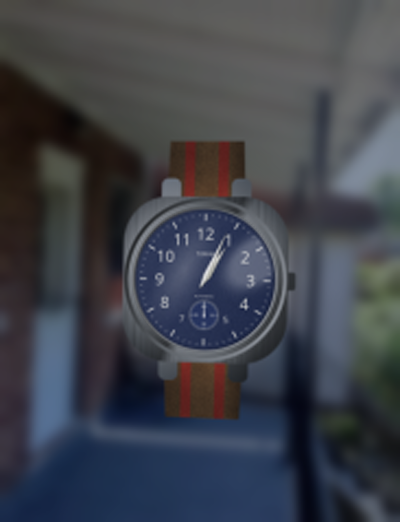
1:04
